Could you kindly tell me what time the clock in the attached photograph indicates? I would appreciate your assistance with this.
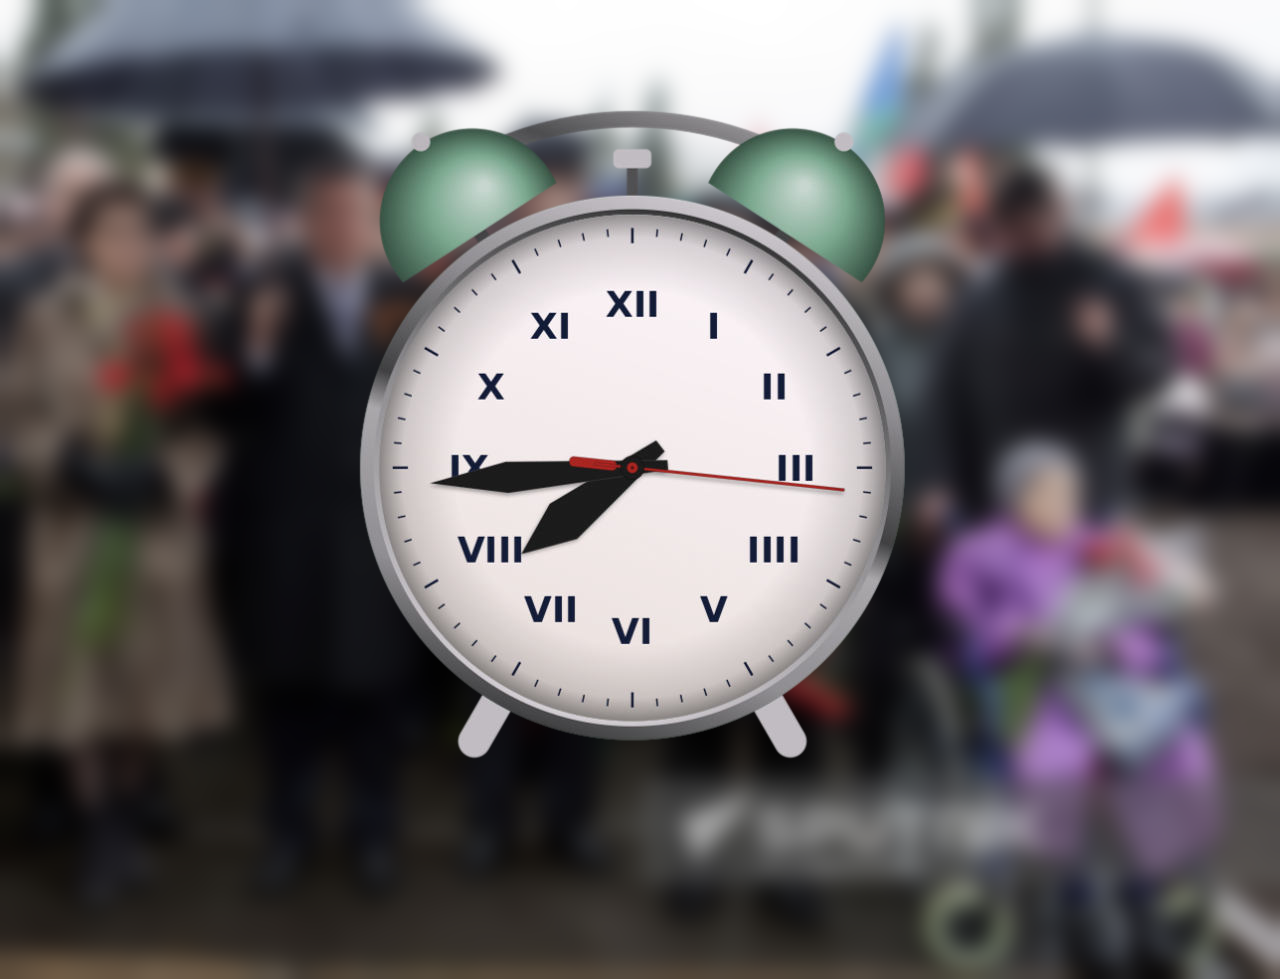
7:44:16
